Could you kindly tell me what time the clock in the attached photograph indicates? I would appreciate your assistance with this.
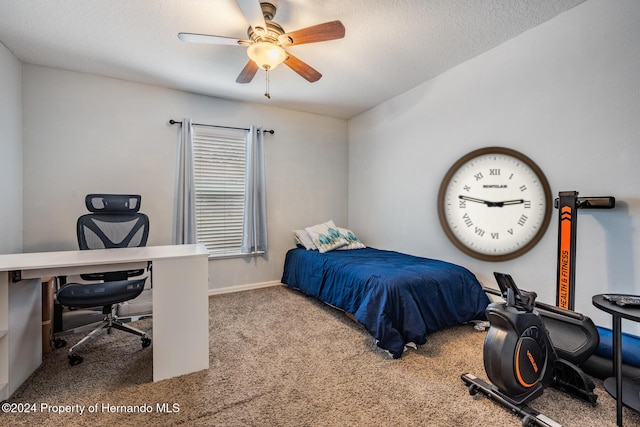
2:47
